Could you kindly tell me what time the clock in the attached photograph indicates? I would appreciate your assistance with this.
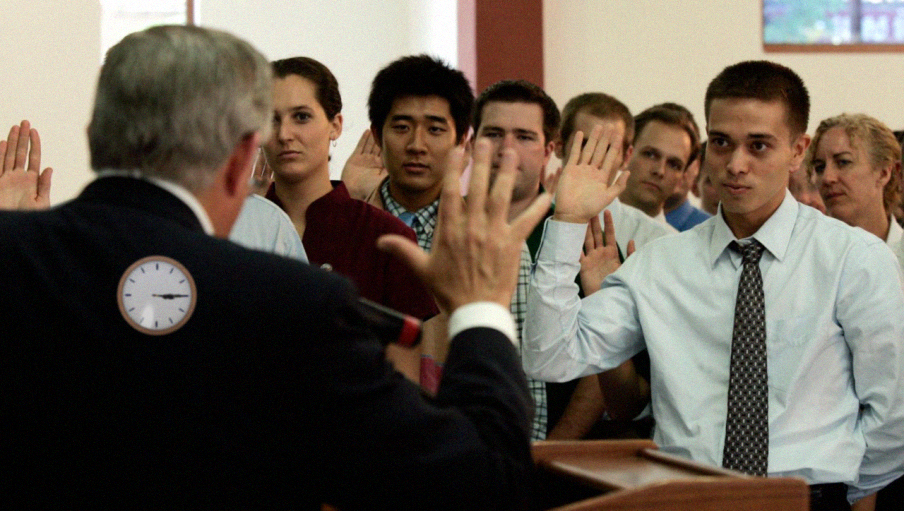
3:15
